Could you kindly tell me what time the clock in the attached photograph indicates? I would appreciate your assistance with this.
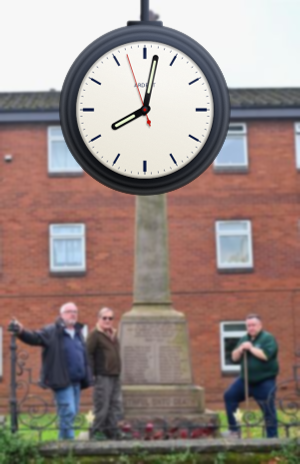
8:01:57
